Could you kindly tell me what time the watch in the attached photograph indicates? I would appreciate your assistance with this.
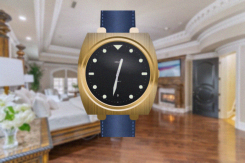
12:32
